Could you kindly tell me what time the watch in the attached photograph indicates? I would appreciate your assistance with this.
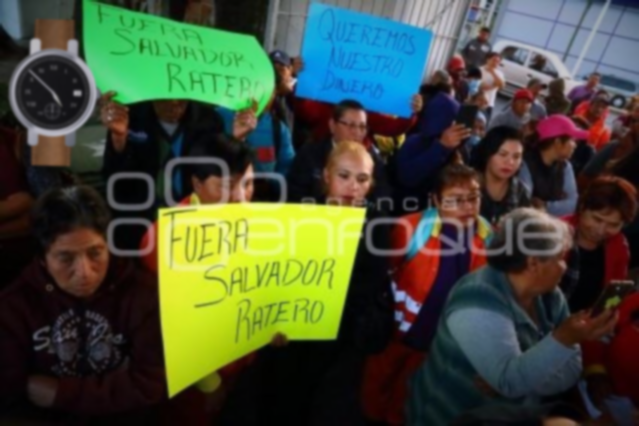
4:52
